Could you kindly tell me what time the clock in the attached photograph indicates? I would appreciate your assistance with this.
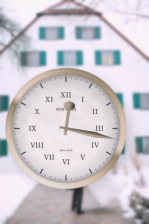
12:17
